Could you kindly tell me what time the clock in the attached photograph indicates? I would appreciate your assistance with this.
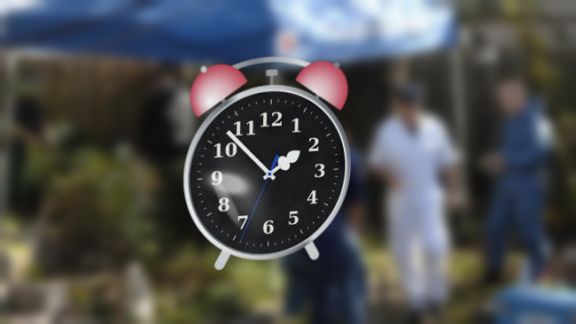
1:52:34
